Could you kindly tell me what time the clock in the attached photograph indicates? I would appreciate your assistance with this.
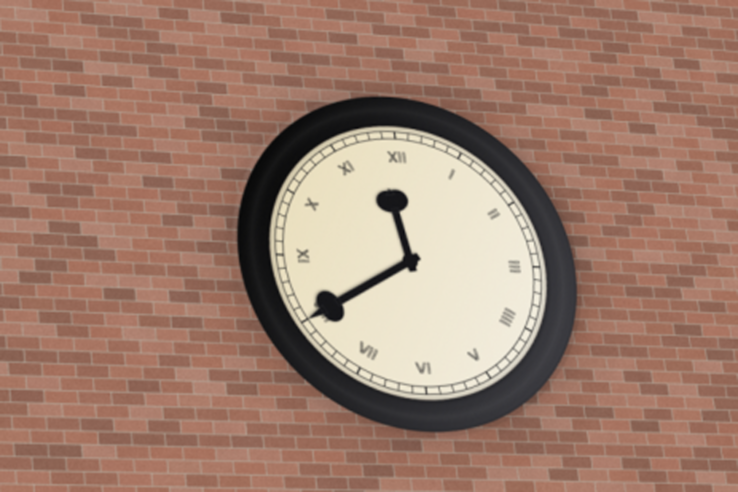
11:40
